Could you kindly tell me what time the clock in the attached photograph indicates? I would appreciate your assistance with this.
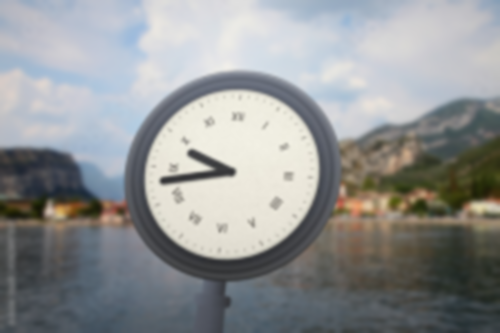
9:43
